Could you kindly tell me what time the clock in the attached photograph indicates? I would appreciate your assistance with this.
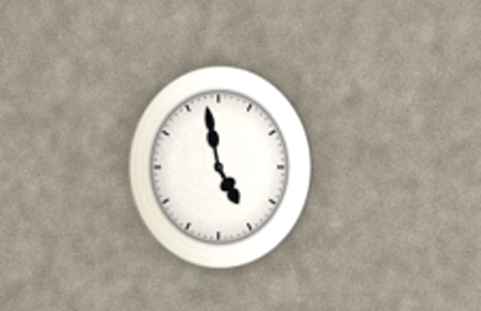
4:58
